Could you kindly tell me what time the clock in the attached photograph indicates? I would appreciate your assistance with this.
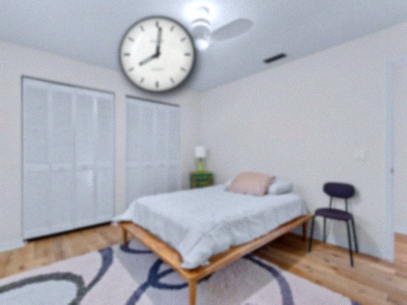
8:01
